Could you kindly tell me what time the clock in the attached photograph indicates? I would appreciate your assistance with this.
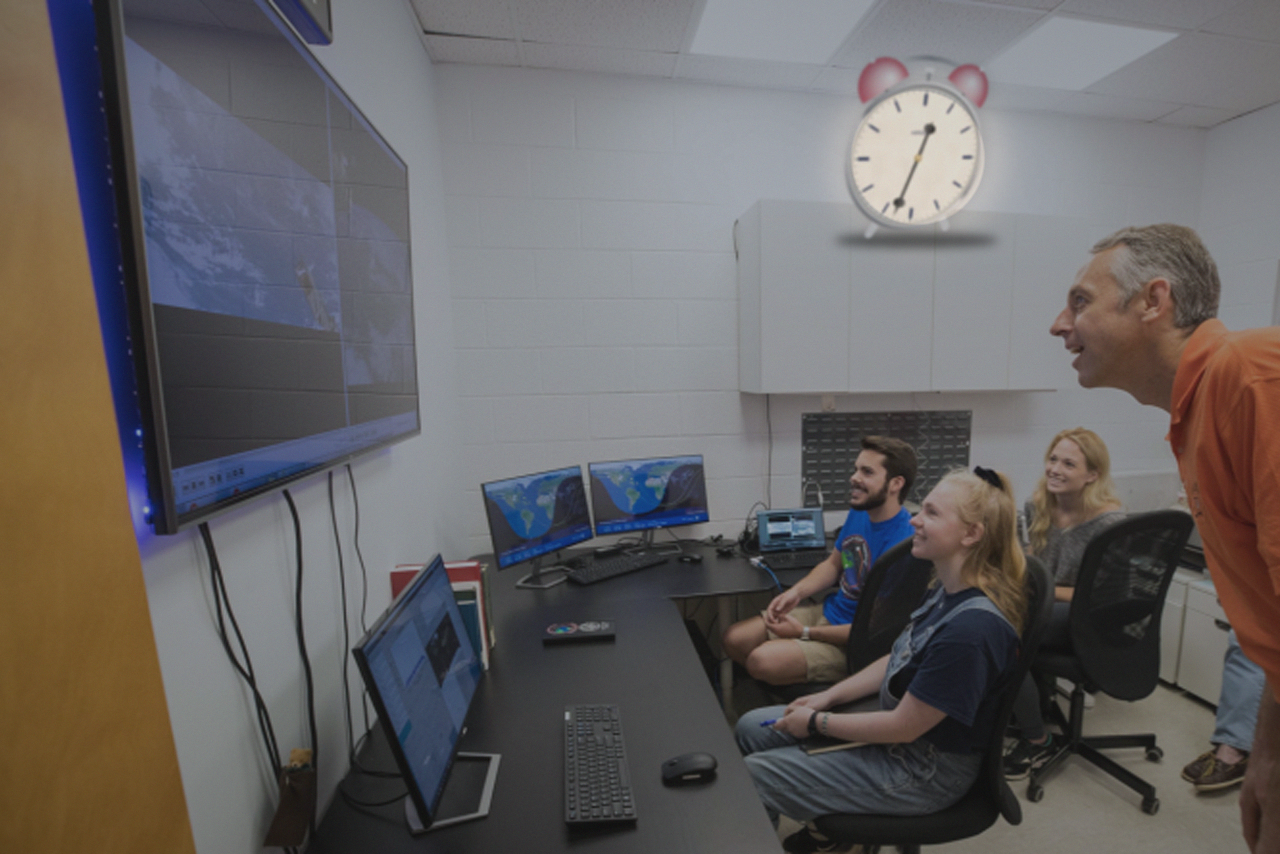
12:33
